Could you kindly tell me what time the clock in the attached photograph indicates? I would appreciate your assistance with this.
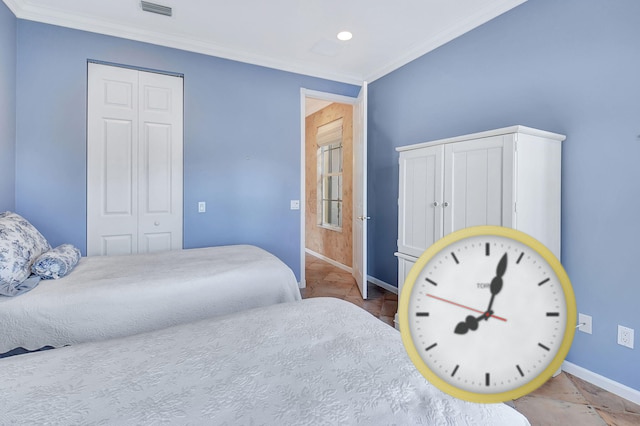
8:02:48
